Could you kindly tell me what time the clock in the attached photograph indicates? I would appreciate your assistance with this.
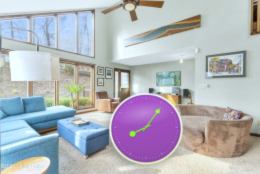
8:06
